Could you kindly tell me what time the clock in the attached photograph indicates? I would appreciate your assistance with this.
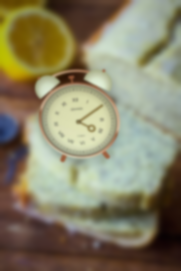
4:10
